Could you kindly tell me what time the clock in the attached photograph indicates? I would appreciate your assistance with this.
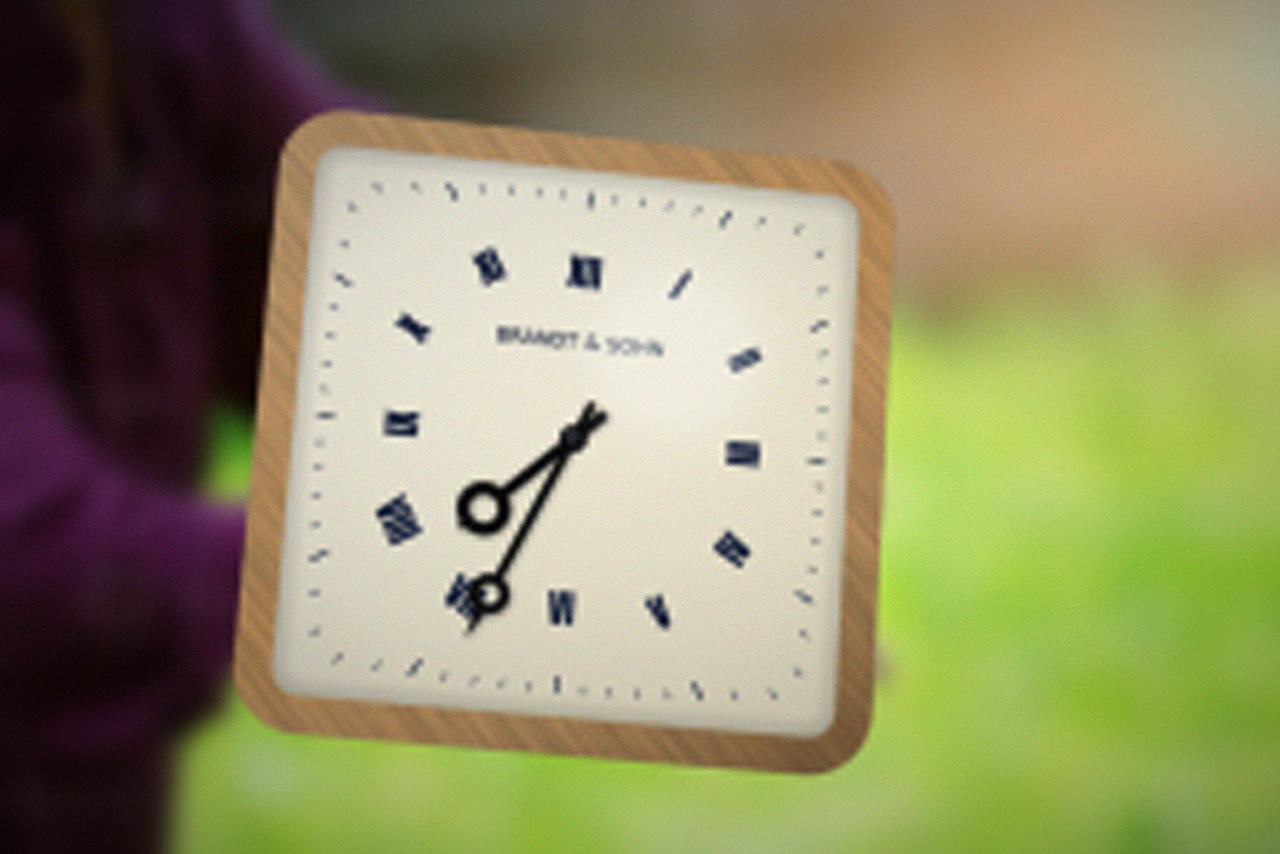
7:34
